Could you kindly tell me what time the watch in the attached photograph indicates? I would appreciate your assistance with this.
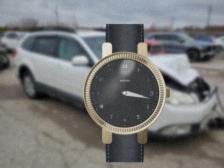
3:17
